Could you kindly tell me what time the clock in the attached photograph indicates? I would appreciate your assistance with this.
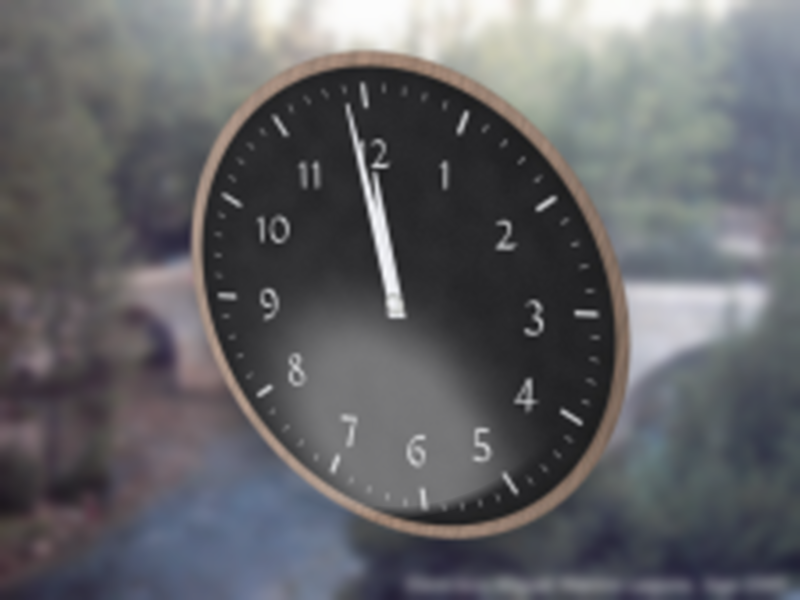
11:59
